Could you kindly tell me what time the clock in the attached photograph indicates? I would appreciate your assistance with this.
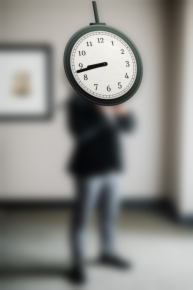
8:43
